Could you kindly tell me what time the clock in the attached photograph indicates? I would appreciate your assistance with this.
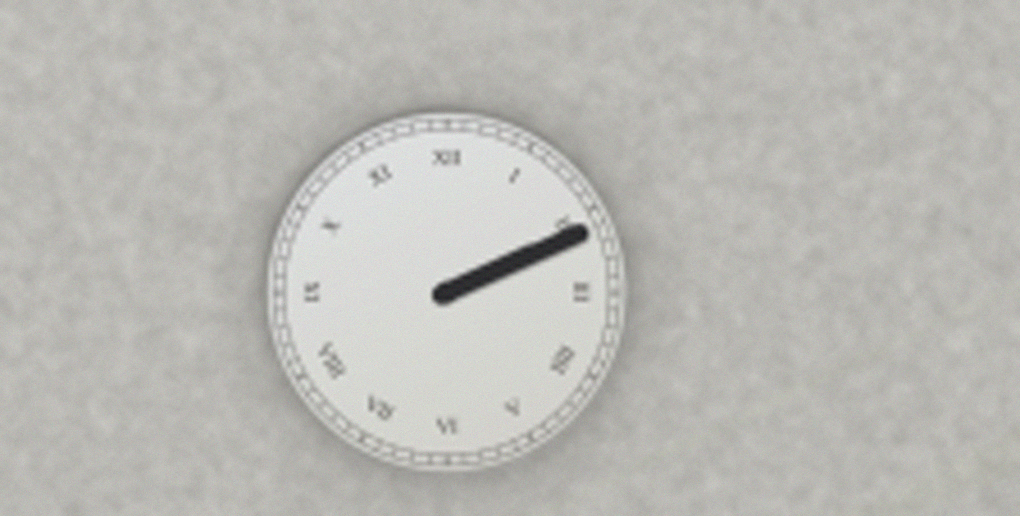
2:11
